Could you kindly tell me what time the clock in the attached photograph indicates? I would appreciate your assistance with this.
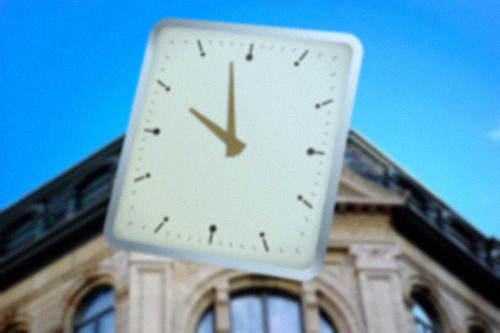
9:58
